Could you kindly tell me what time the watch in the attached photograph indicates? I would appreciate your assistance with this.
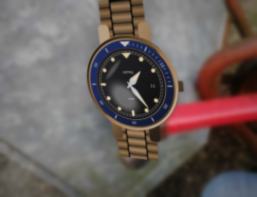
1:24
